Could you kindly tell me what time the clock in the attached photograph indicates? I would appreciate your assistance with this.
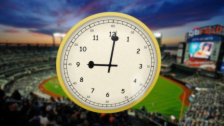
9:01
